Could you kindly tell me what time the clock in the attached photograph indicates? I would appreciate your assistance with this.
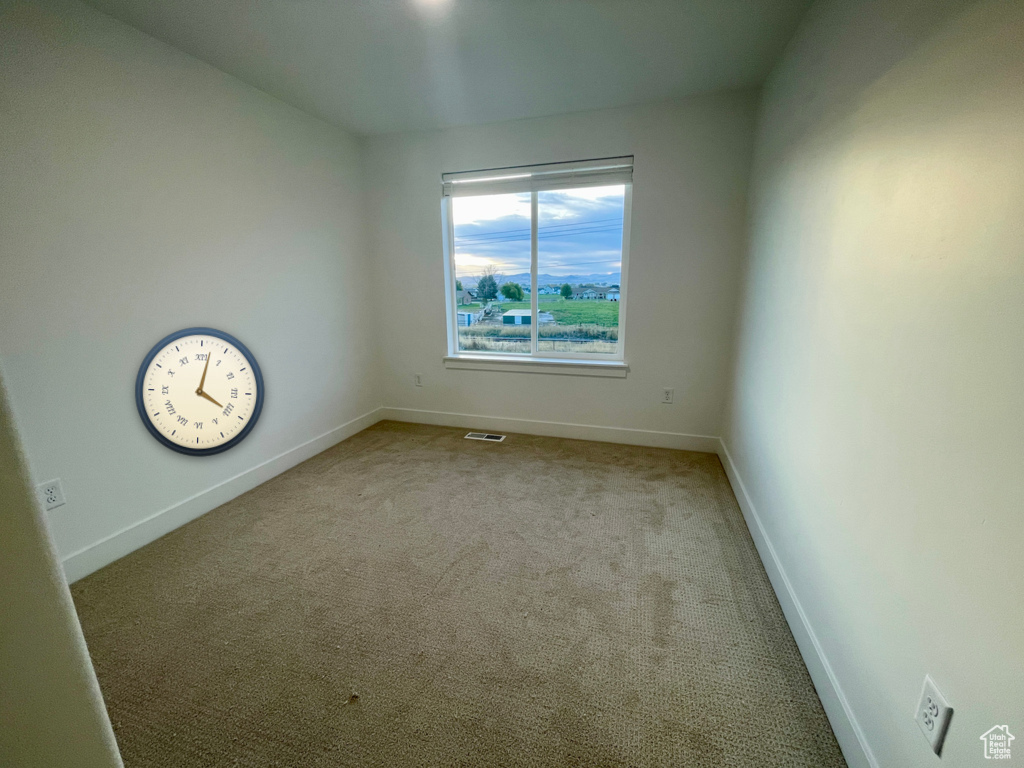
4:02
